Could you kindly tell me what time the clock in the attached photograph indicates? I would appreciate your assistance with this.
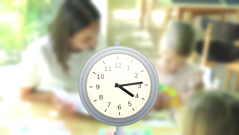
4:14
